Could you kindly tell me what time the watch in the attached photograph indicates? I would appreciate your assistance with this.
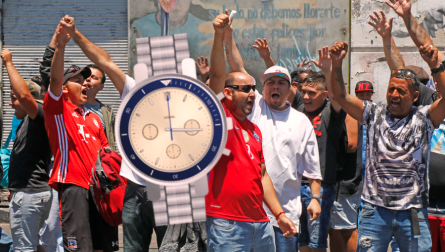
3:16
